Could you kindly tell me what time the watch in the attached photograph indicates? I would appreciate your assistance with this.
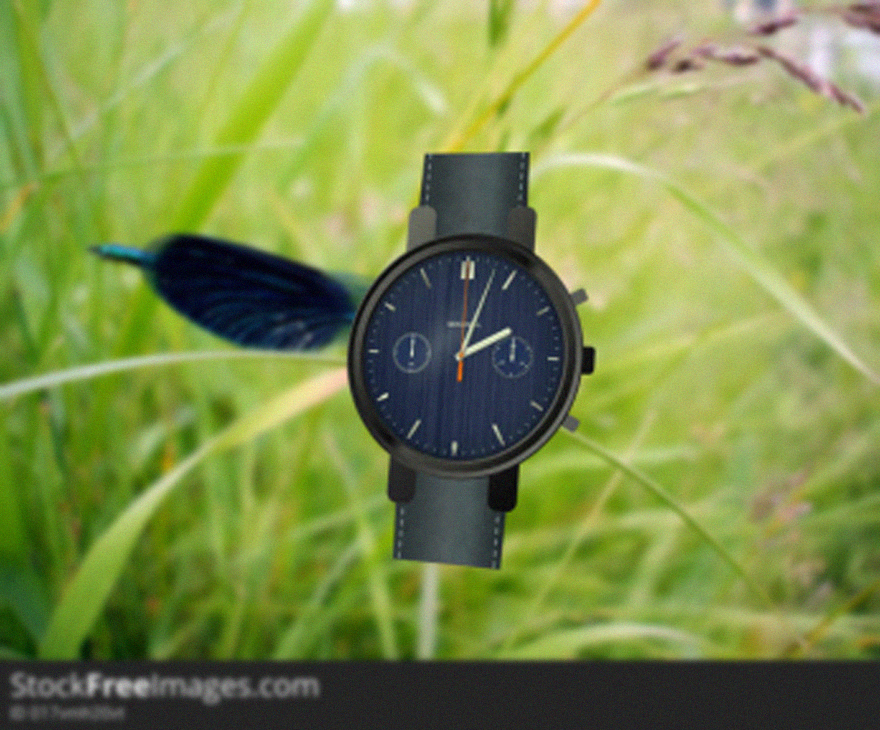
2:03
